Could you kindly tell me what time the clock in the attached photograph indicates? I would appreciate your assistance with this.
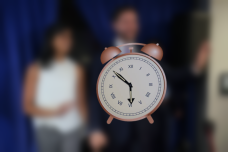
5:52
